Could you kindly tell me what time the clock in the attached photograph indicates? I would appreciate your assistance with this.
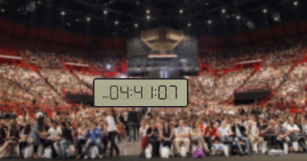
4:41:07
